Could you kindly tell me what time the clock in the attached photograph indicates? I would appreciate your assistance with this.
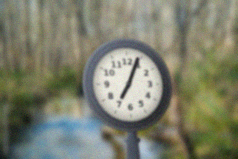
7:04
